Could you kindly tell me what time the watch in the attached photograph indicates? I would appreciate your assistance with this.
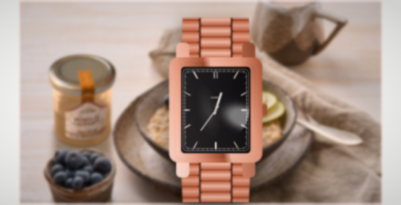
12:36
